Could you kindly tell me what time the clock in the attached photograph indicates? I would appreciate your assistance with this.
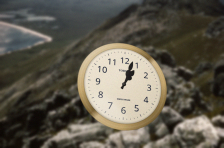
1:03
